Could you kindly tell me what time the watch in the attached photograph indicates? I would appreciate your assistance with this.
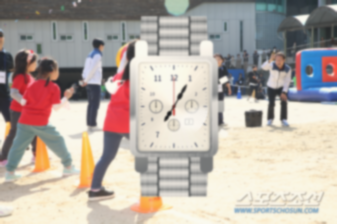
7:05
